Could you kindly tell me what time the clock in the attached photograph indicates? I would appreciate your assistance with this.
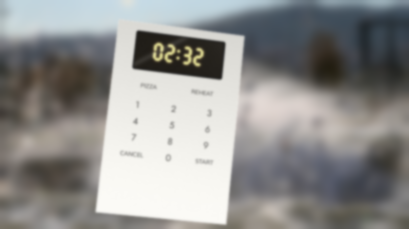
2:32
